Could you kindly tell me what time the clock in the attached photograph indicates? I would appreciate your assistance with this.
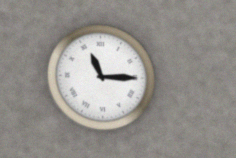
11:15
